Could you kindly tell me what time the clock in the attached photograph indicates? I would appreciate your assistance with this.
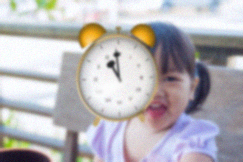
10:59
